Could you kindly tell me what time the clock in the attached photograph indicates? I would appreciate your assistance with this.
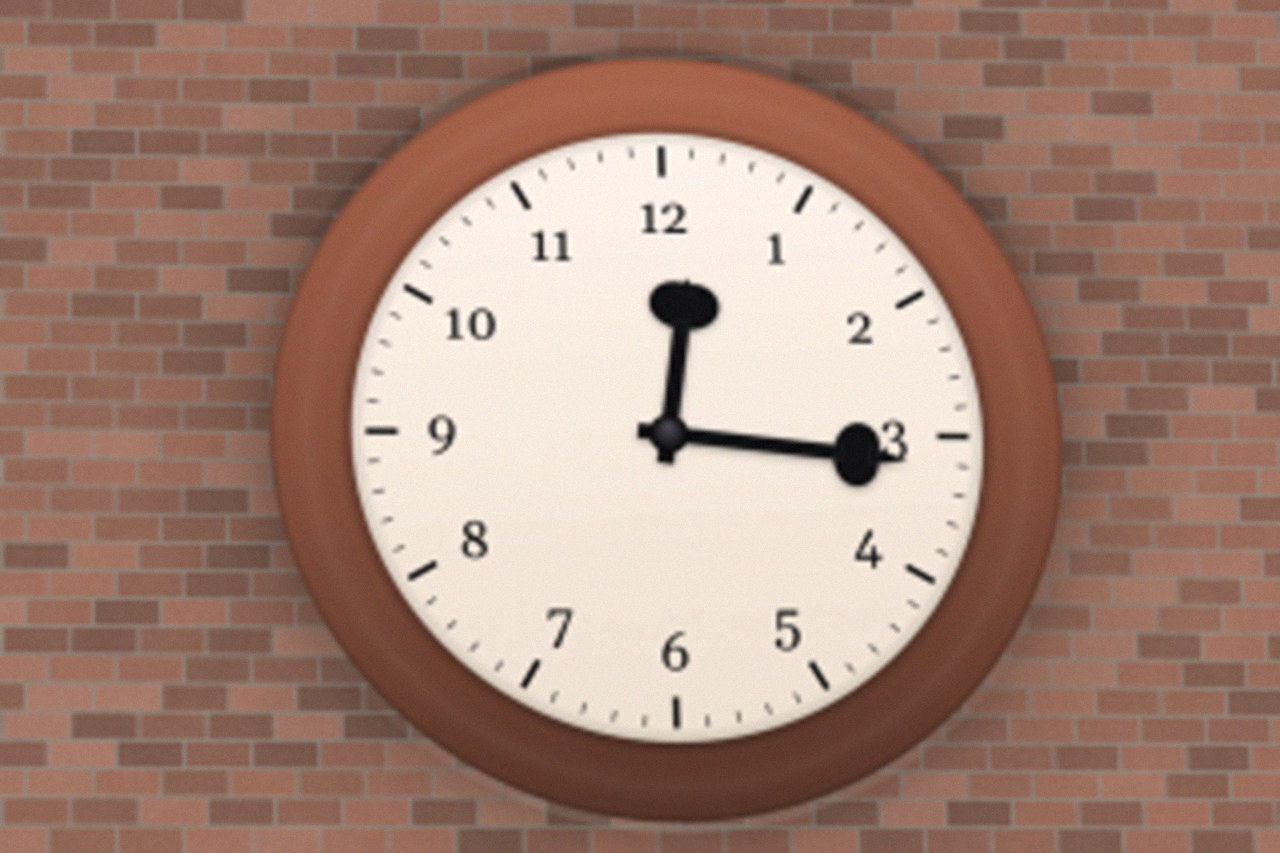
12:16
